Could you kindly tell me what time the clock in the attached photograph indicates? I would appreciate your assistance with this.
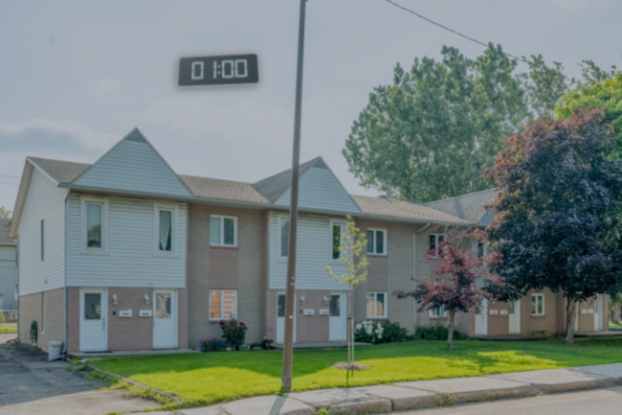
1:00
